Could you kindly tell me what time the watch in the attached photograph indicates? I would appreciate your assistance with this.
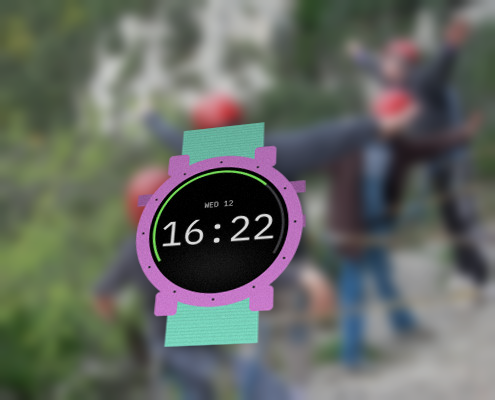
16:22
